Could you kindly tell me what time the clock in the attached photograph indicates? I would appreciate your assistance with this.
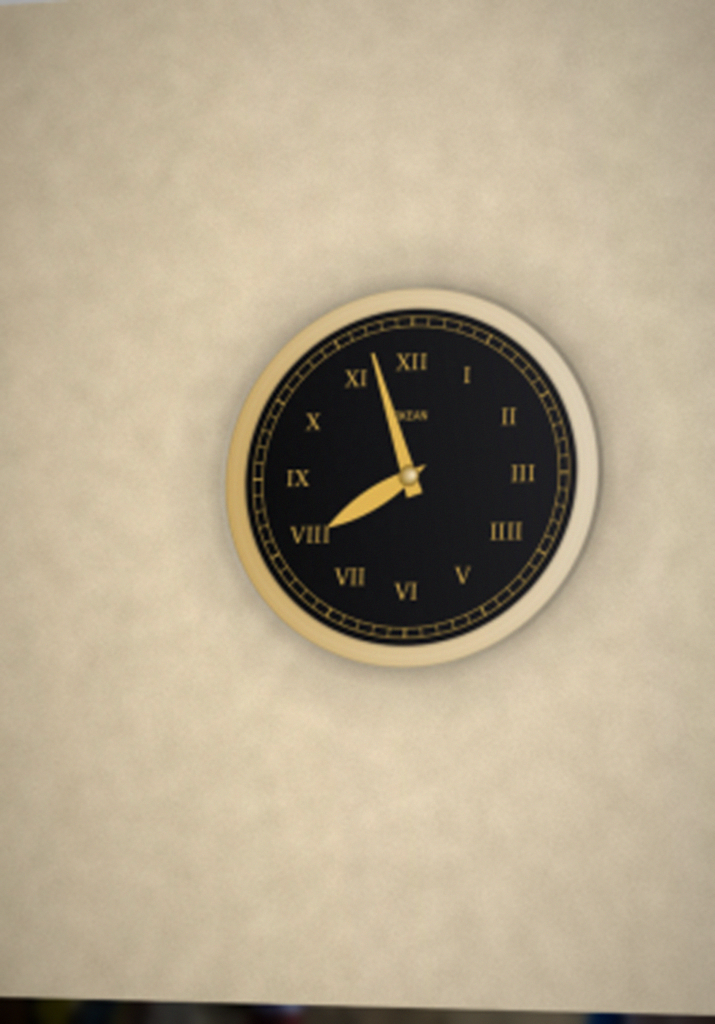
7:57
